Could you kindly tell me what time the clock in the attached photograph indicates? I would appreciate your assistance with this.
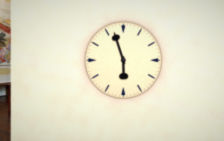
5:57
